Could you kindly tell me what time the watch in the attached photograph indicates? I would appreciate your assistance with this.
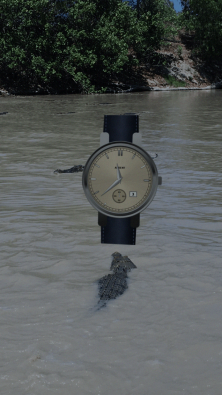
11:38
